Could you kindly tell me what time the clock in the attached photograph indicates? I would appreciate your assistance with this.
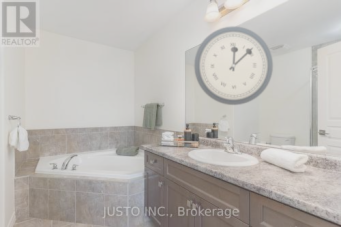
12:08
